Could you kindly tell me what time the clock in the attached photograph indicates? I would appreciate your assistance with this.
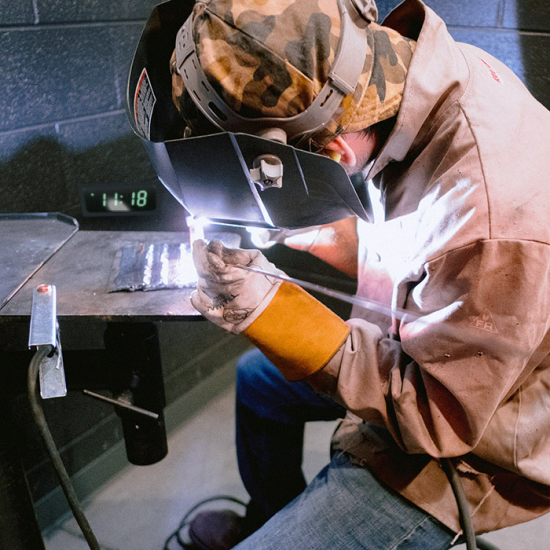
11:18
